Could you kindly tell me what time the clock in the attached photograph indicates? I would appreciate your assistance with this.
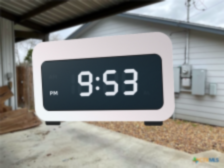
9:53
